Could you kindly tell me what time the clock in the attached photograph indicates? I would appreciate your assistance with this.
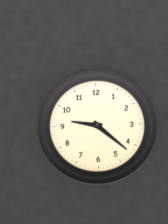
9:22
